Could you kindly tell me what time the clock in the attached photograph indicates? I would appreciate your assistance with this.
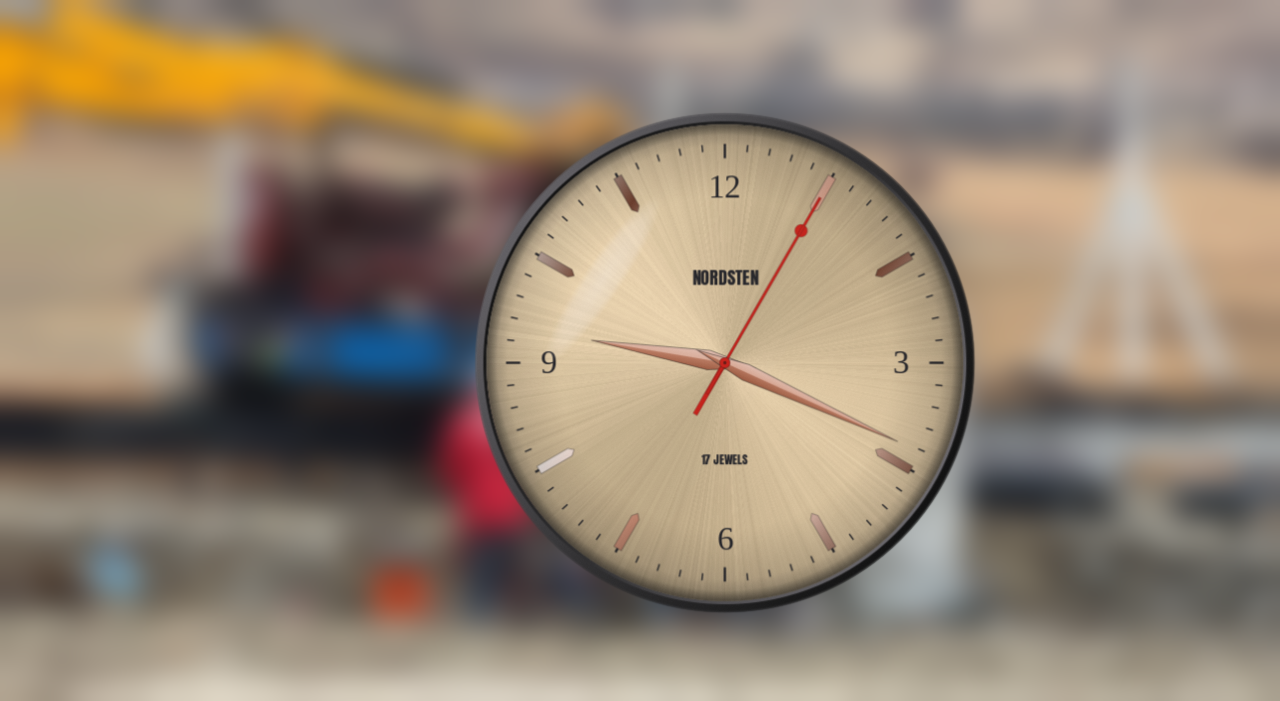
9:19:05
